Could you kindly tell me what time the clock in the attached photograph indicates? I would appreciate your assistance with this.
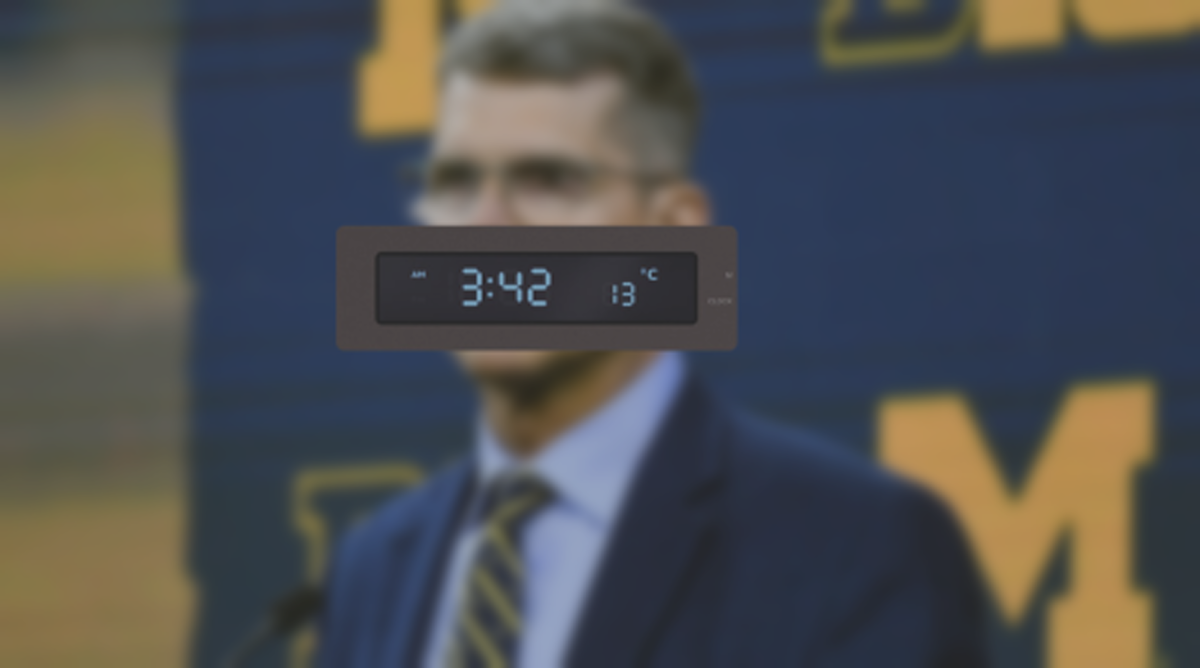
3:42
